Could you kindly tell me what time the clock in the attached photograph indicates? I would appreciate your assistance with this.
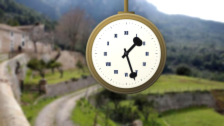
1:27
